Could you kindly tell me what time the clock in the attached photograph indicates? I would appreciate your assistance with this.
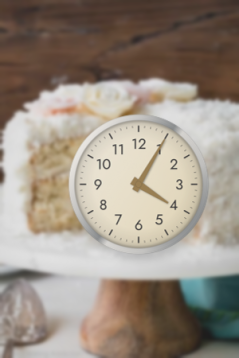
4:05
